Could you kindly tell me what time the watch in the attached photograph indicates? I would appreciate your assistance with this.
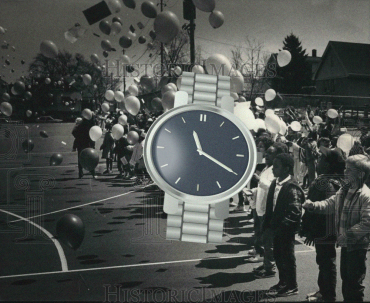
11:20
